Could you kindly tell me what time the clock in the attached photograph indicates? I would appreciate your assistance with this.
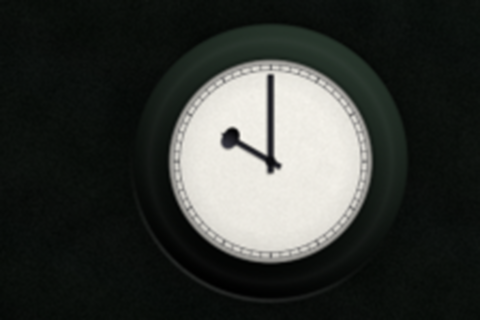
10:00
